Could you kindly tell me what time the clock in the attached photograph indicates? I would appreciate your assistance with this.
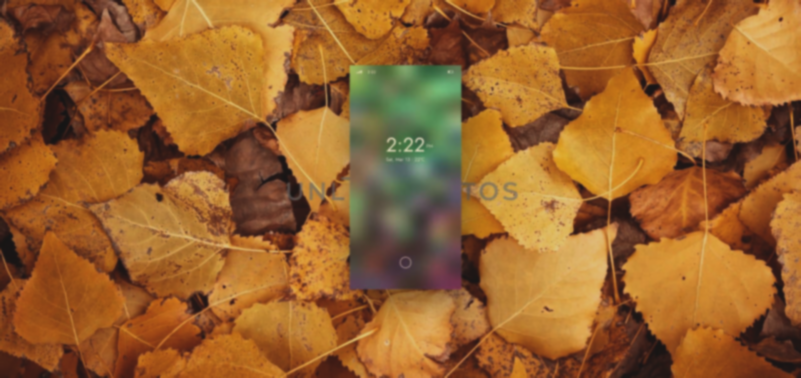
2:22
